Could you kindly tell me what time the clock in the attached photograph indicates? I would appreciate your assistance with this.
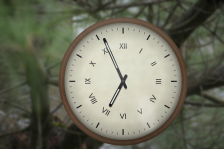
6:56
